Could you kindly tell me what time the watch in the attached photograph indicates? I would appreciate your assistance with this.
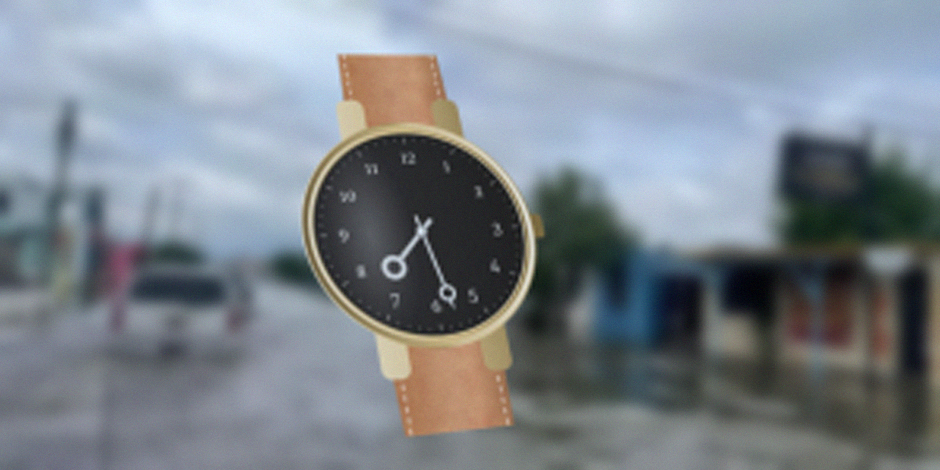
7:28
